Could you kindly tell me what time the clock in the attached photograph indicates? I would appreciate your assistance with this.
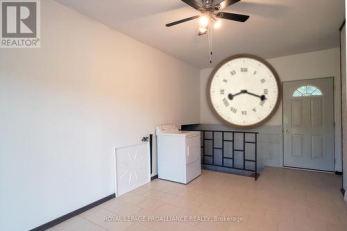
8:18
